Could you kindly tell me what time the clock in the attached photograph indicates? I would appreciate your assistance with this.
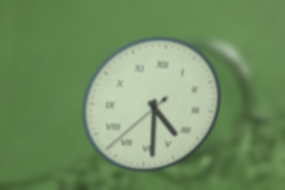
4:28:37
